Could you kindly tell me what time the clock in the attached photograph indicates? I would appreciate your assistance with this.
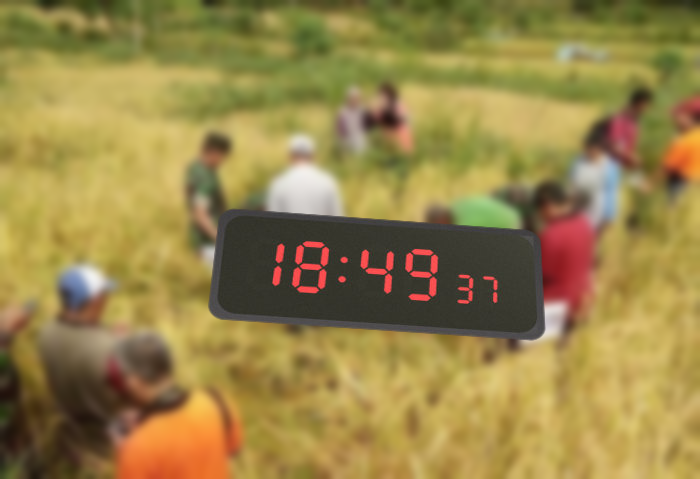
18:49:37
